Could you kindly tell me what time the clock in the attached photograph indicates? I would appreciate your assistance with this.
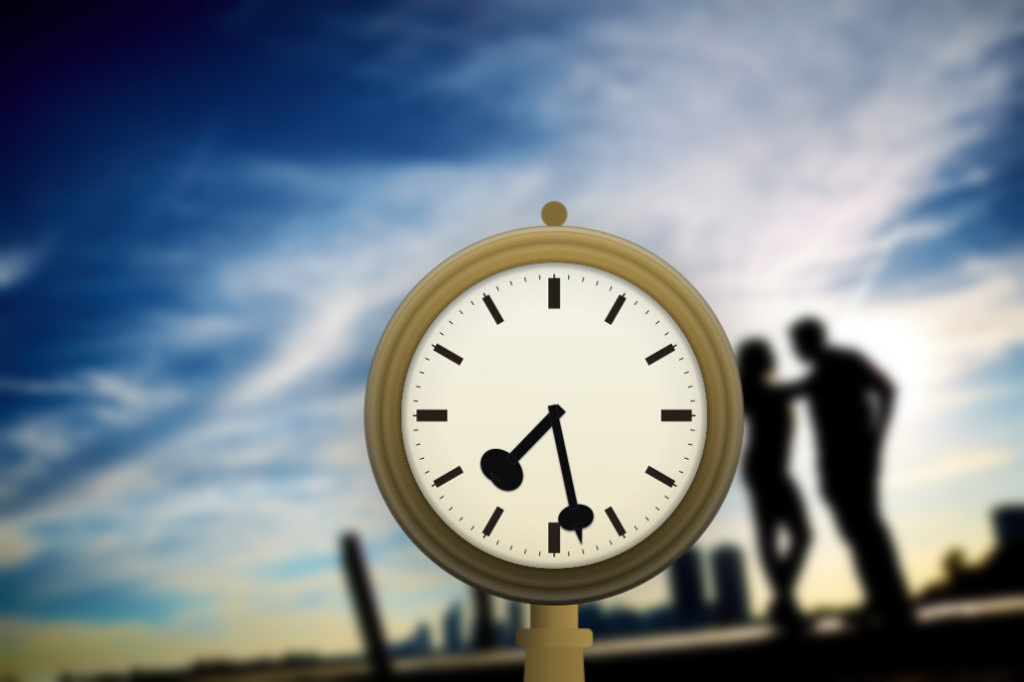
7:28
